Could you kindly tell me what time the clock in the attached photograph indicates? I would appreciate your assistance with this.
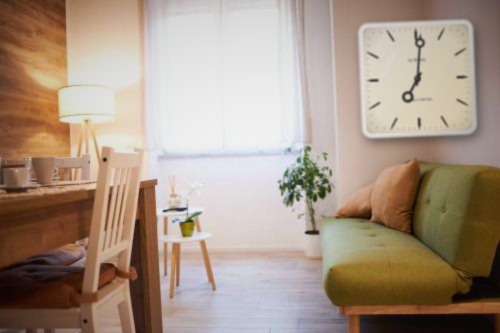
7:01
